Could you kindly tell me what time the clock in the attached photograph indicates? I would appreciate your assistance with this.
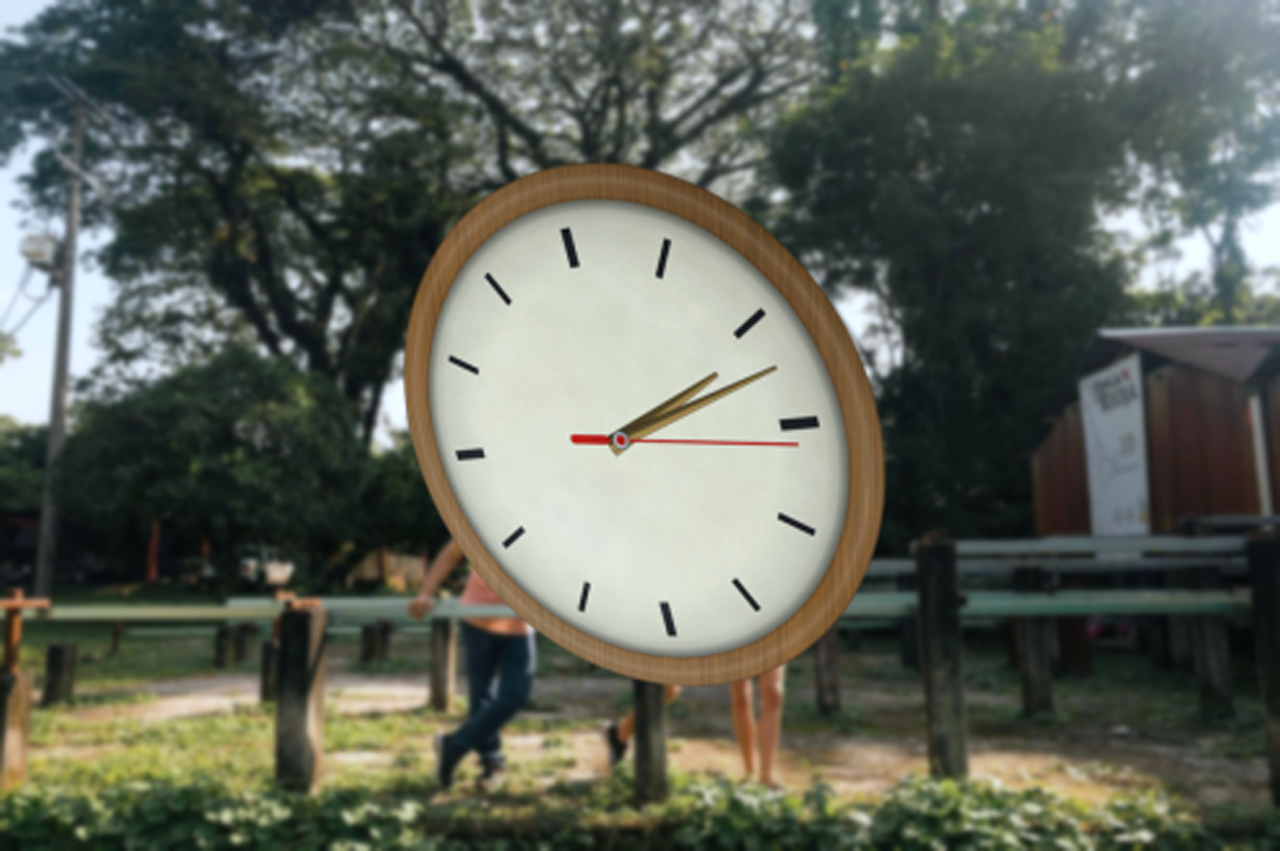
2:12:16
